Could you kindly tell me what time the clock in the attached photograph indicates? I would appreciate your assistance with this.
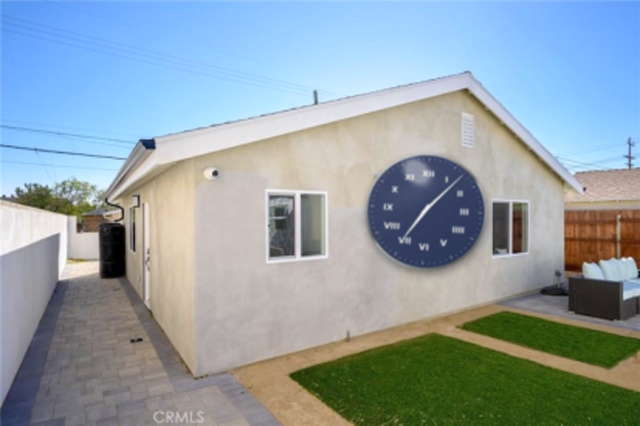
7:07
